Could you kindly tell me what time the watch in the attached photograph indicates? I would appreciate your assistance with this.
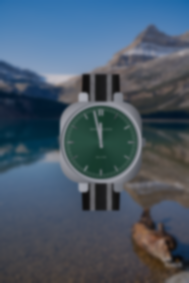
11:58
